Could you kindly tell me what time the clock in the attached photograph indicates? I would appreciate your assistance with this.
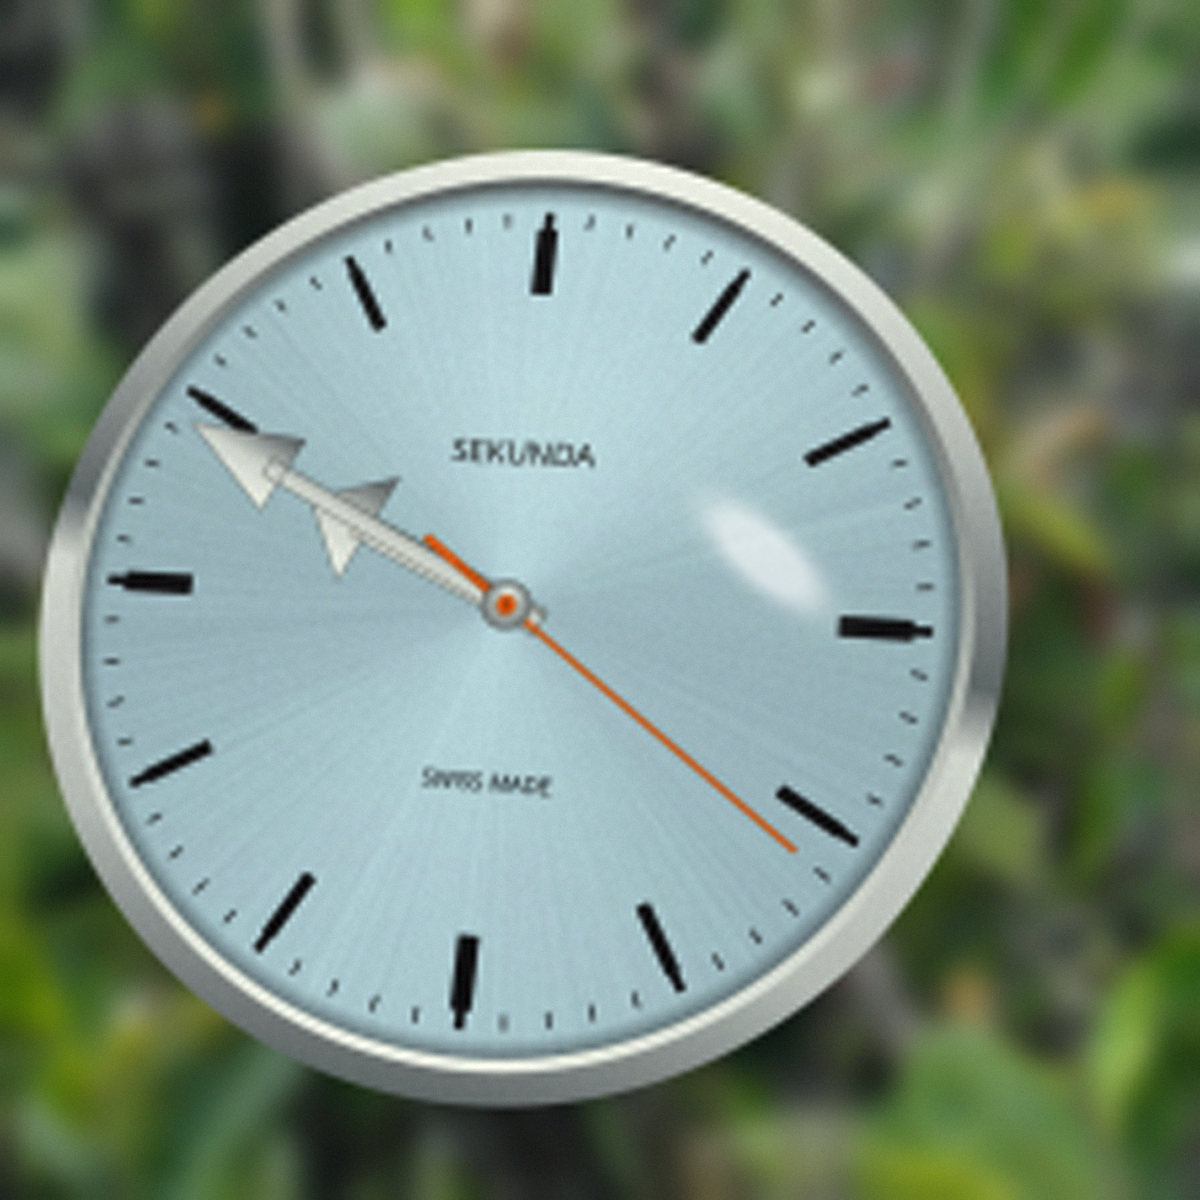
9:49:21
